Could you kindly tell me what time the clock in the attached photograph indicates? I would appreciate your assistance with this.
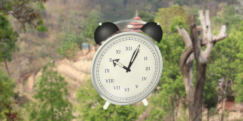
10:04
